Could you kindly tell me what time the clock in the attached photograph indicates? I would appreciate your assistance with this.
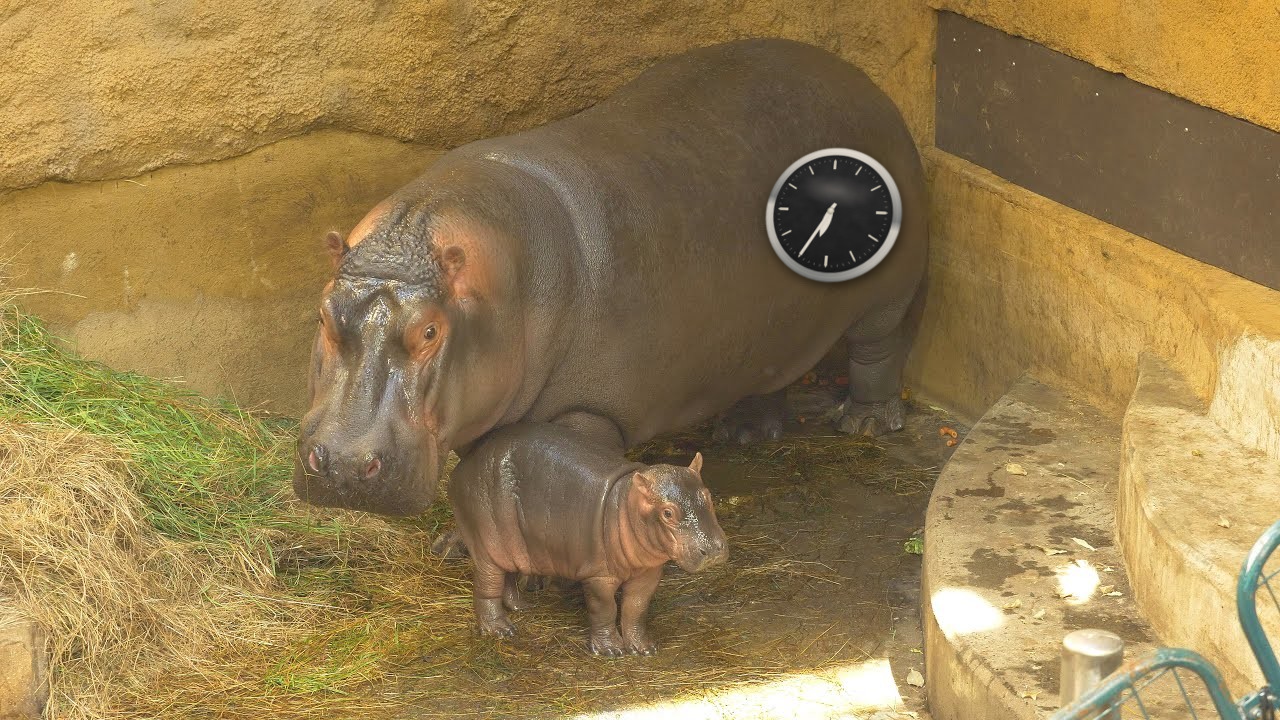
6:35
